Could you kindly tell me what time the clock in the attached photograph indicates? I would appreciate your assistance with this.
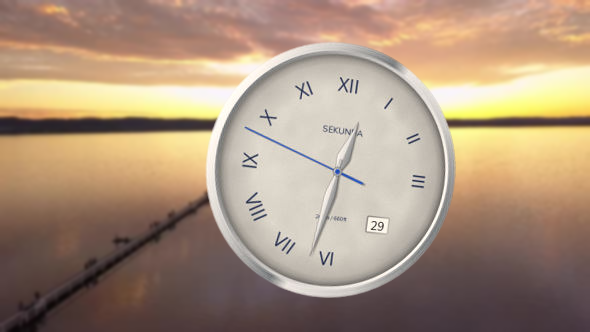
12:31:48
